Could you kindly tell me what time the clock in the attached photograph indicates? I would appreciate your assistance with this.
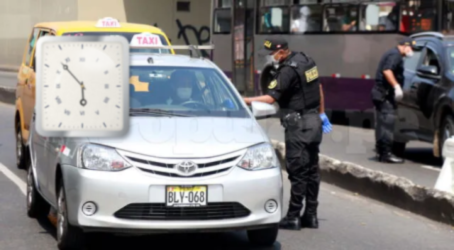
5:53
